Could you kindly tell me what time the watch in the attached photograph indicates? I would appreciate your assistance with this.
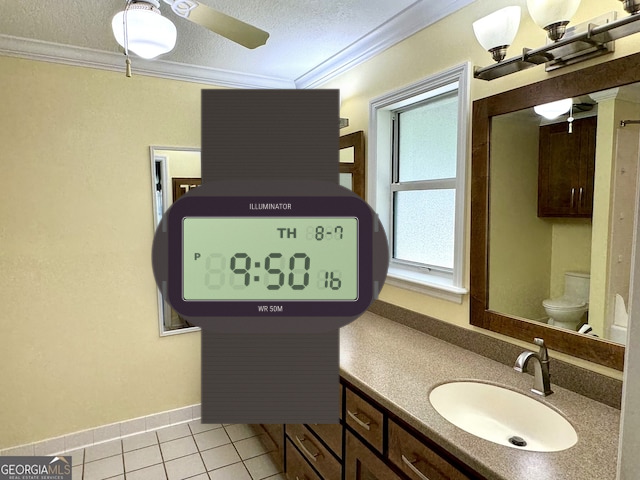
9:50:16
